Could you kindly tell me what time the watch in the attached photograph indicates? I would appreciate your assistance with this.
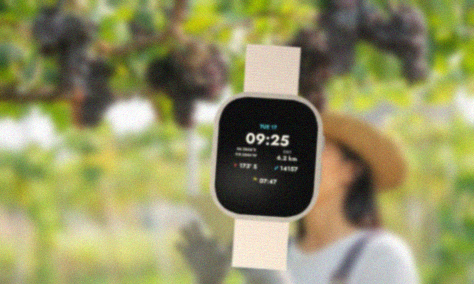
9:25
